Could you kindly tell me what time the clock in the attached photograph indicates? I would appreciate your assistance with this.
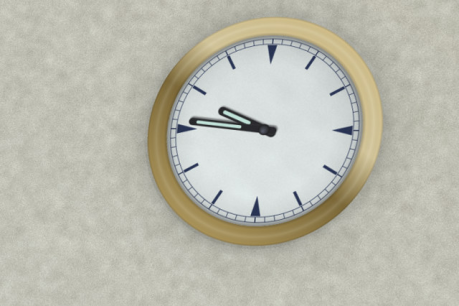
9:46
